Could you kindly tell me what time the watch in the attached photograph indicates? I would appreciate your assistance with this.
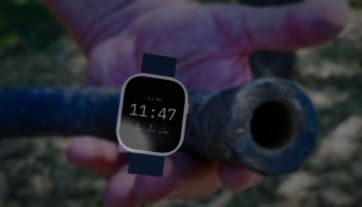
11:47
